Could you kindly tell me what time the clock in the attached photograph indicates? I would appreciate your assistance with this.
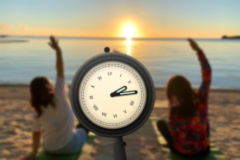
2:15
